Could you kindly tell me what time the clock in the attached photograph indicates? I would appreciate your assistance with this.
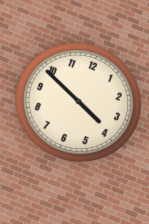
3:49
